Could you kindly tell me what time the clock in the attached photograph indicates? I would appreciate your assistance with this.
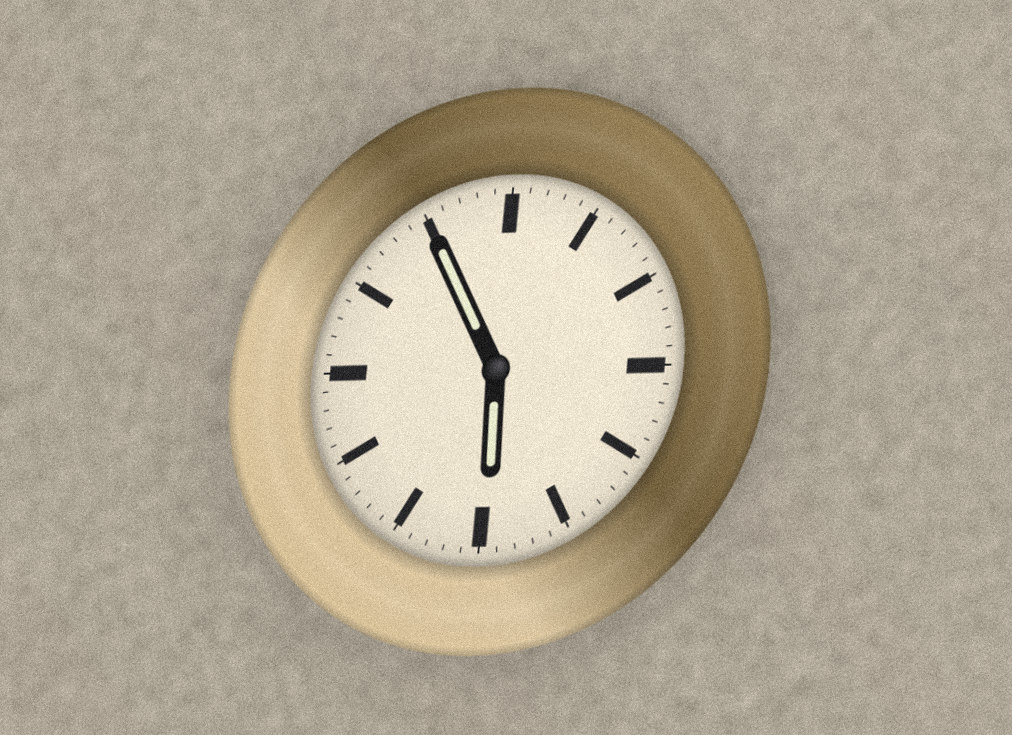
5:55
